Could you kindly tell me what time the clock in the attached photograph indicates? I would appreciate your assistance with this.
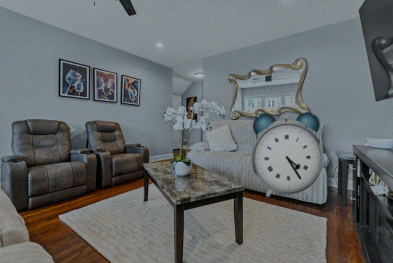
4:25
